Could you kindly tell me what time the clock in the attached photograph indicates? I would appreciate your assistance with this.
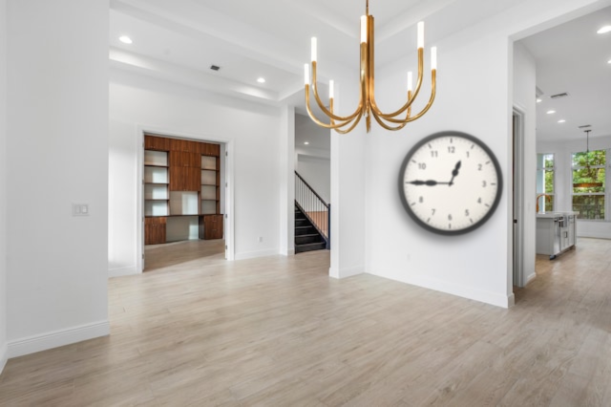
12:45
